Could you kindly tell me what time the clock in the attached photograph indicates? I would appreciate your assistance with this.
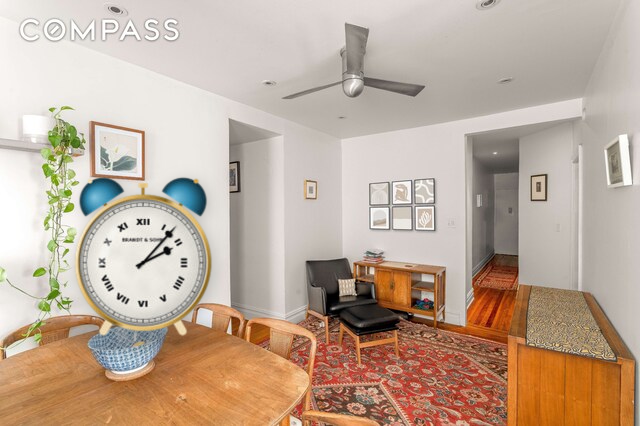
2:07
